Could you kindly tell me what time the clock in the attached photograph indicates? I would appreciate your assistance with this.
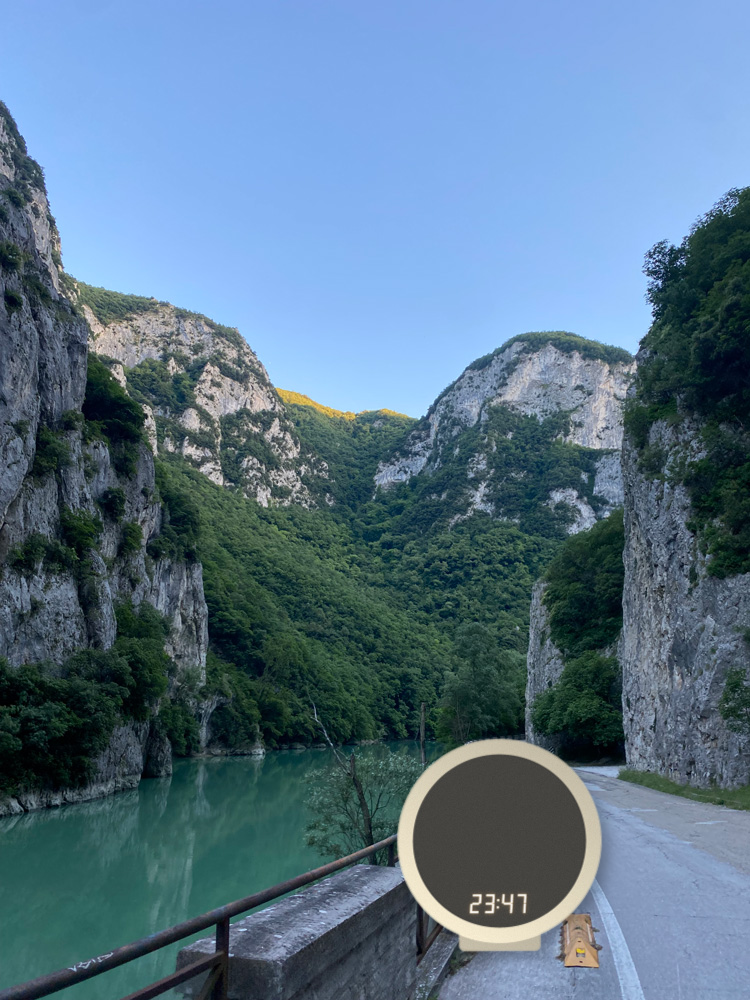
23:47
